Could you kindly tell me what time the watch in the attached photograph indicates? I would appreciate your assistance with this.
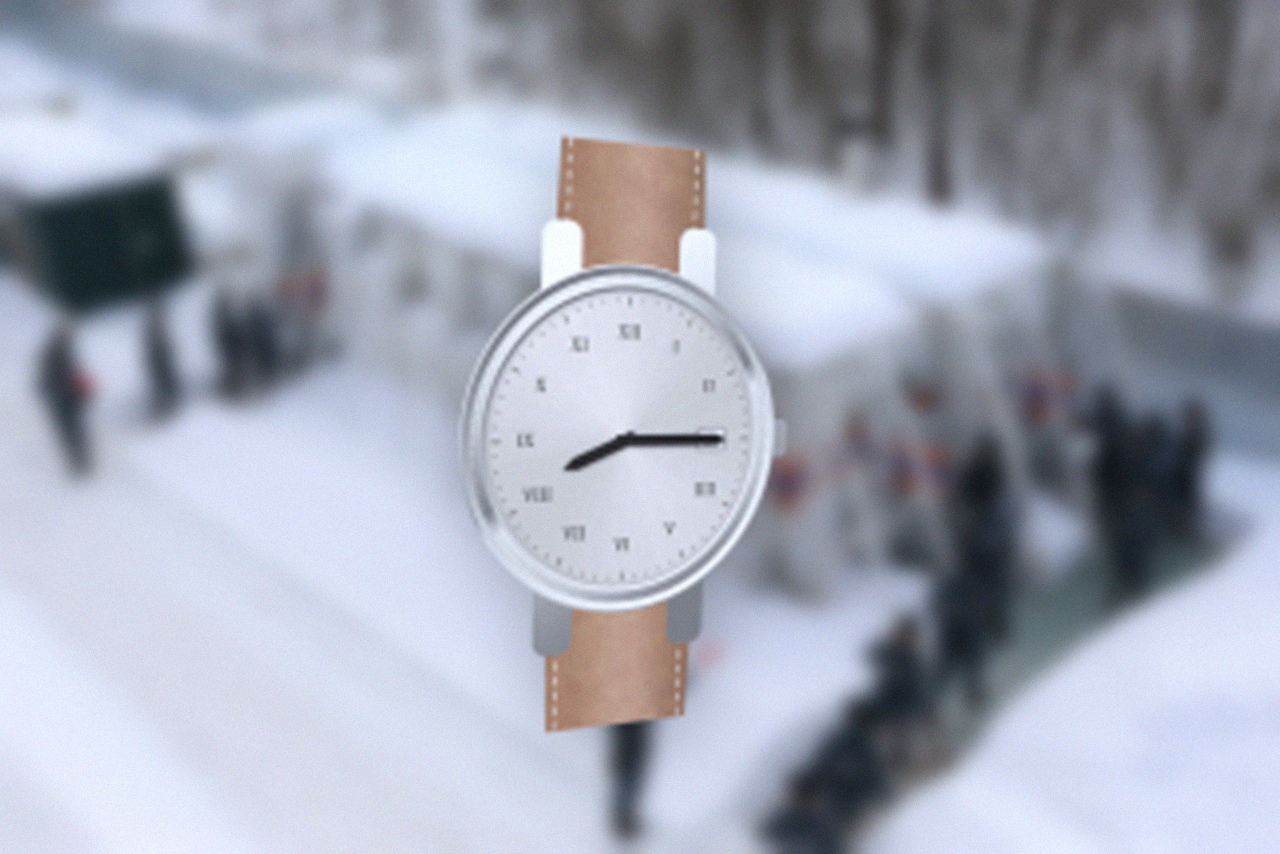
8:15
